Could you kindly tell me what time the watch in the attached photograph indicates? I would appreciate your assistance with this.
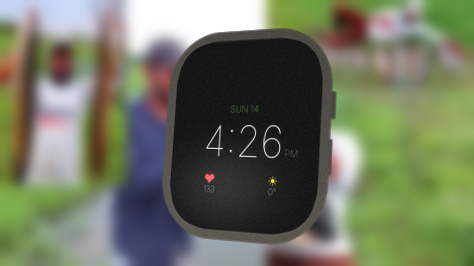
4:26
